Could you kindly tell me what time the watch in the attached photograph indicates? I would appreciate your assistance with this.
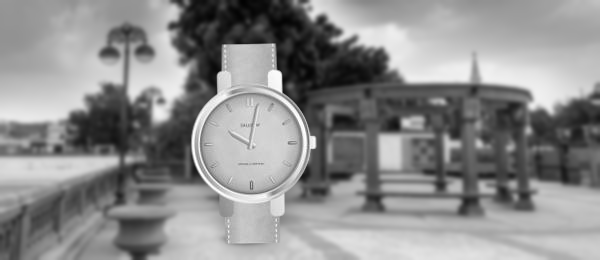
10:02
